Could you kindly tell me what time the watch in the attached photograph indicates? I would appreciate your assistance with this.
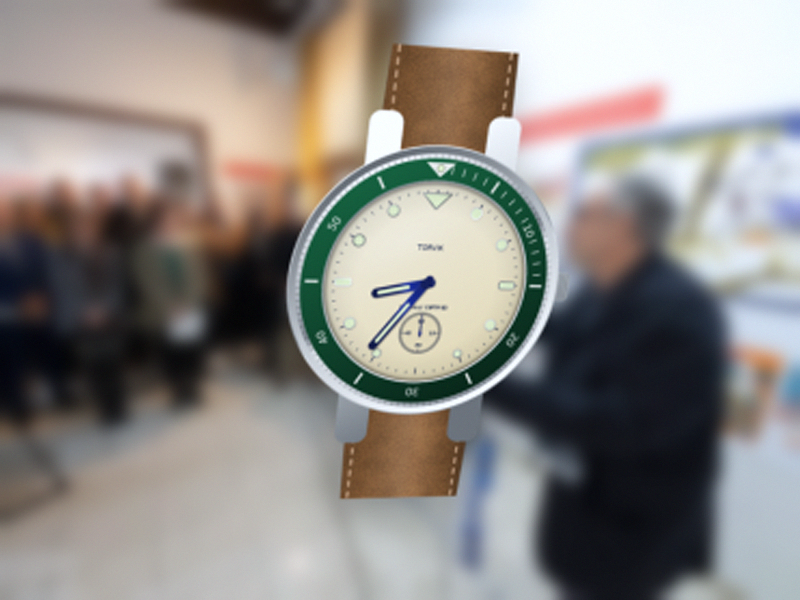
8:36
